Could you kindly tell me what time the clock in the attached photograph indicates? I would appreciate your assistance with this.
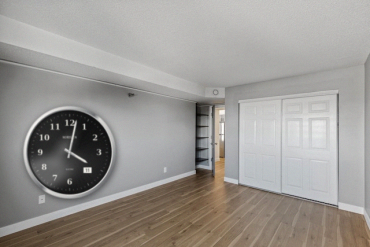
4:02
